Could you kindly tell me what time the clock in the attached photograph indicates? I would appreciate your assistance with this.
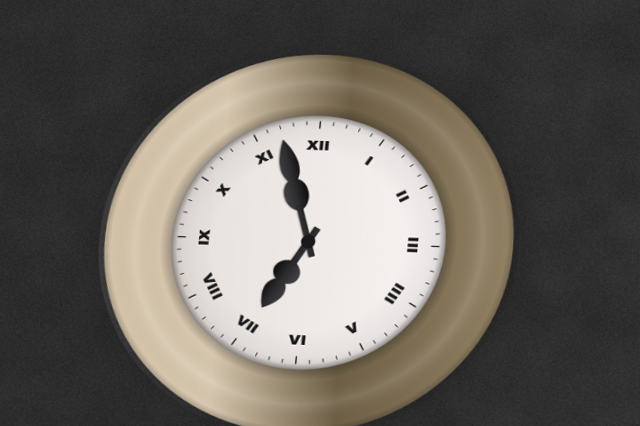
6:57
